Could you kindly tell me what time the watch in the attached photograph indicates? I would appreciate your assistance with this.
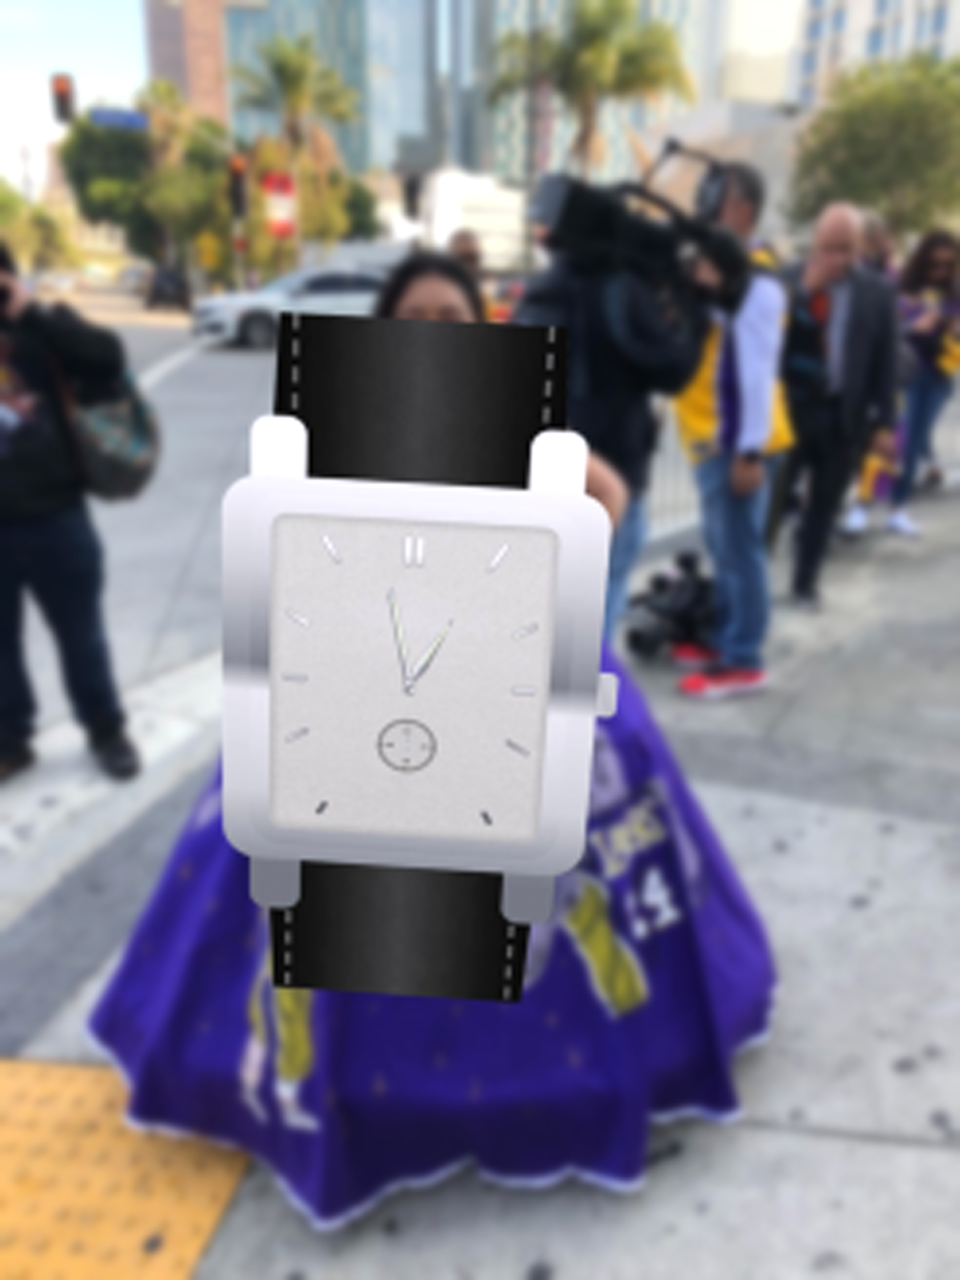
12:58
